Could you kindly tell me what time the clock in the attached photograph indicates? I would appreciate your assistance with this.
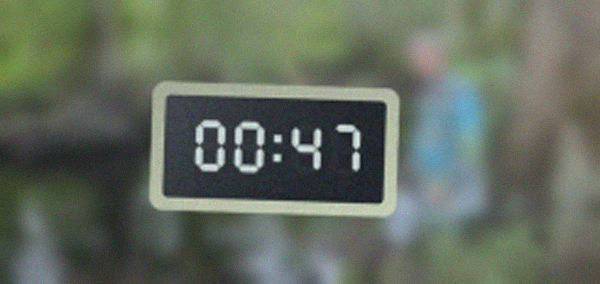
0:47
